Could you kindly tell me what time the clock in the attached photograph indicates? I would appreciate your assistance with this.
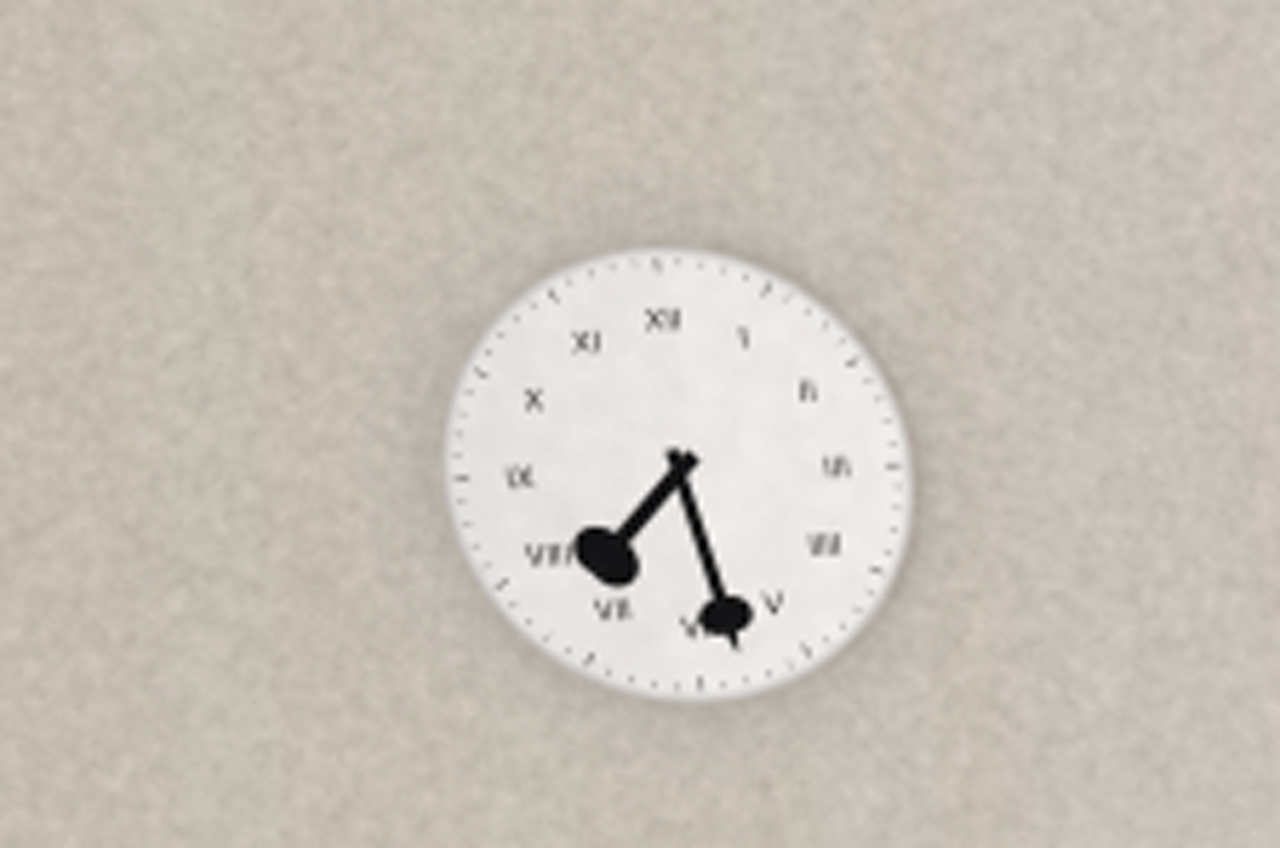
7:28
